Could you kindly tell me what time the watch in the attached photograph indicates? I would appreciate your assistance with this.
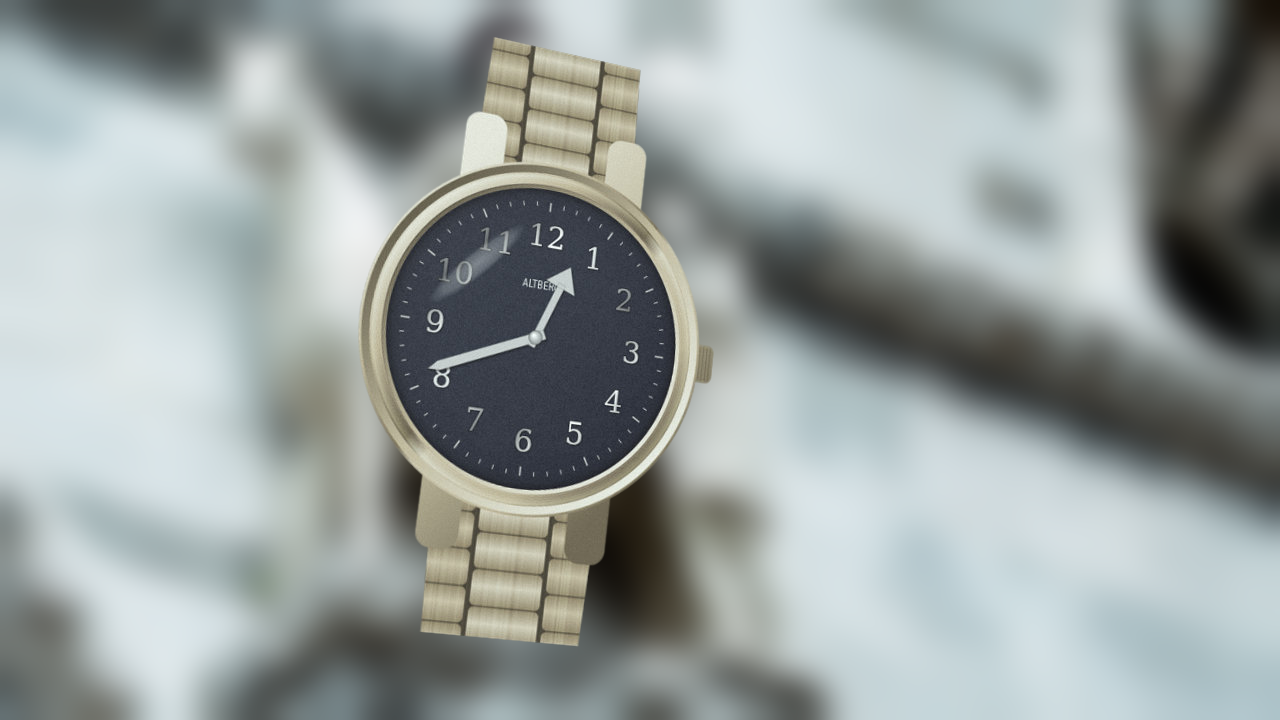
12:41
